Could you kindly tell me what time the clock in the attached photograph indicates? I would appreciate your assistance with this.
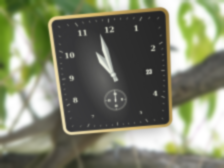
10:58
